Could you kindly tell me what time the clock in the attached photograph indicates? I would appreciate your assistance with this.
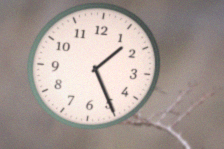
1:25
